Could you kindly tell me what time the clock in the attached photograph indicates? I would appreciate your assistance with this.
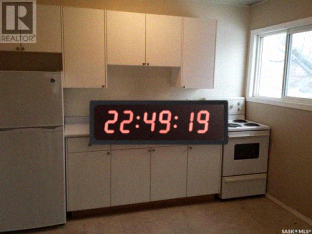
22:49:19
